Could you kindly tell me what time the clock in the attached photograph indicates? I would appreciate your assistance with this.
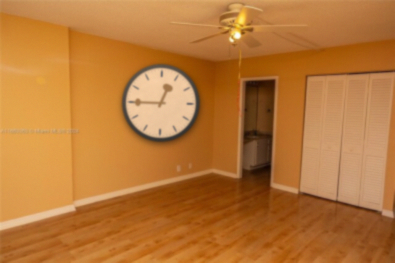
12:45
